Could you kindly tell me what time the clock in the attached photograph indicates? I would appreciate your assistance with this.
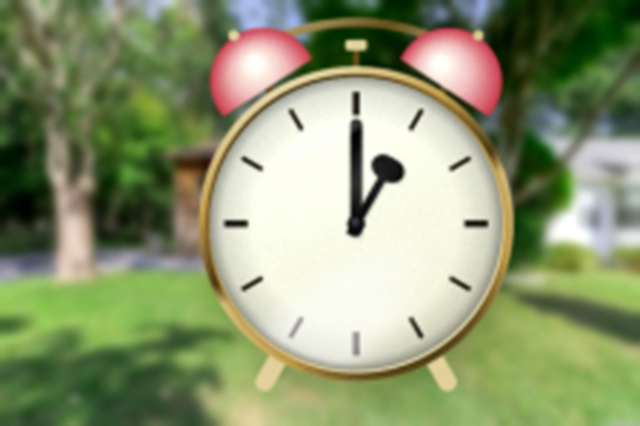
1:00
